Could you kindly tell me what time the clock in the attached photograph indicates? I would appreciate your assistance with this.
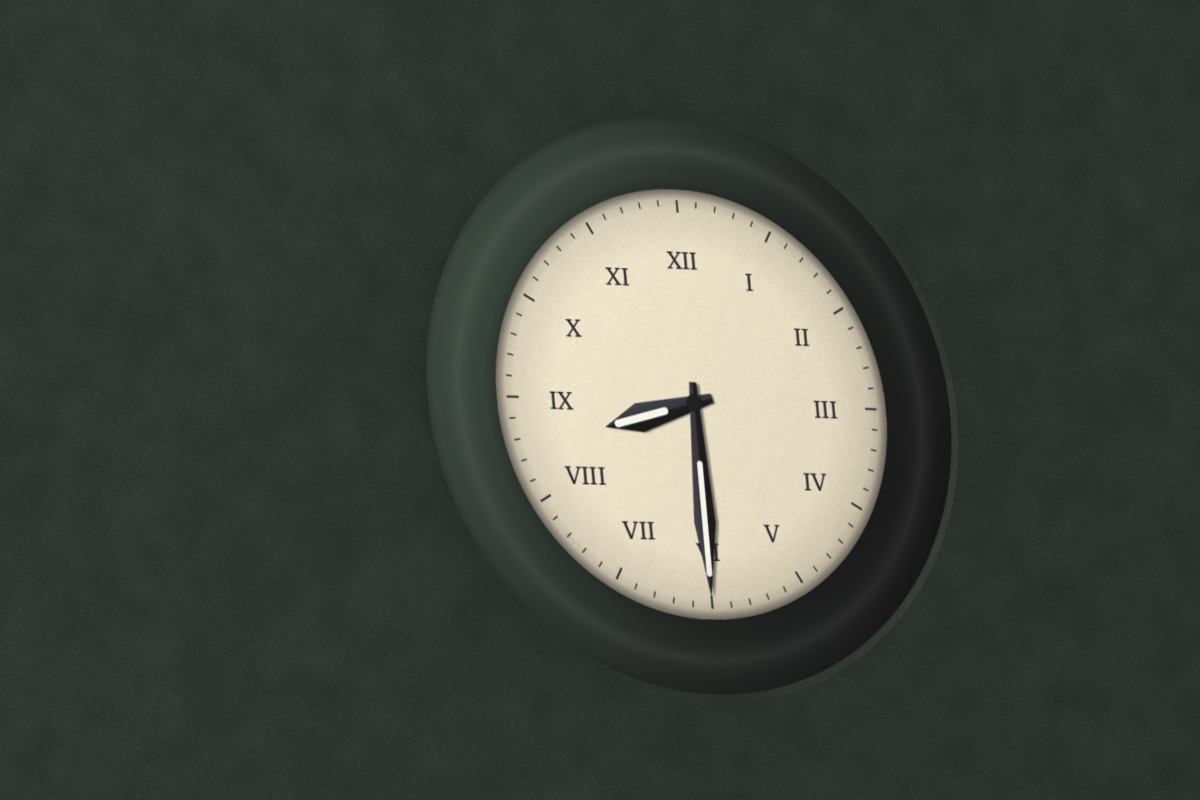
8:30
